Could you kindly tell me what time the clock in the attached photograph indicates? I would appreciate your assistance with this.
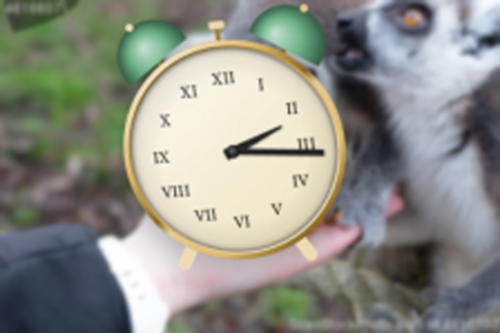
2:16
